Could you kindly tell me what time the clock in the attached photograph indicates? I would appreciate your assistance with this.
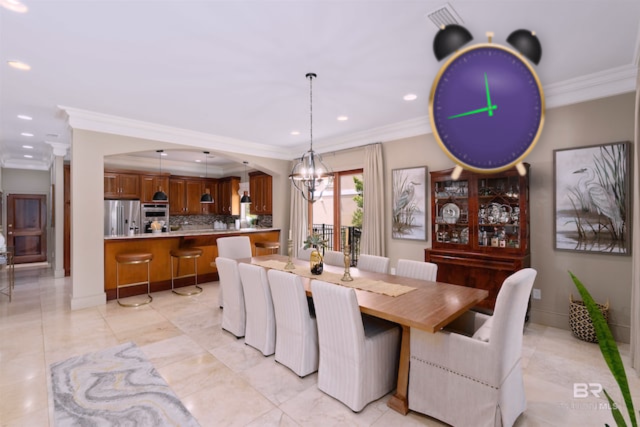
11:43
